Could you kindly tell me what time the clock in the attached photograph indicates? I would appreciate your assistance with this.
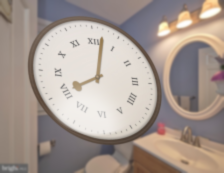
8:02
